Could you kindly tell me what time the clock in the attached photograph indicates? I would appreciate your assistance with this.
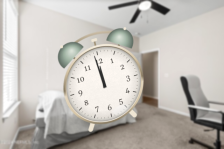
11:59
